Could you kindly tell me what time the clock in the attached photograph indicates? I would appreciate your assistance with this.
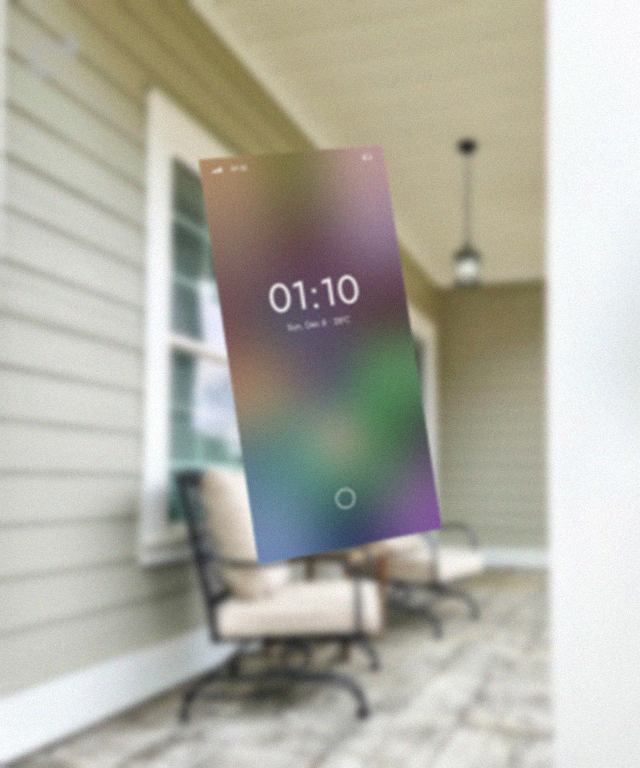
1:10
